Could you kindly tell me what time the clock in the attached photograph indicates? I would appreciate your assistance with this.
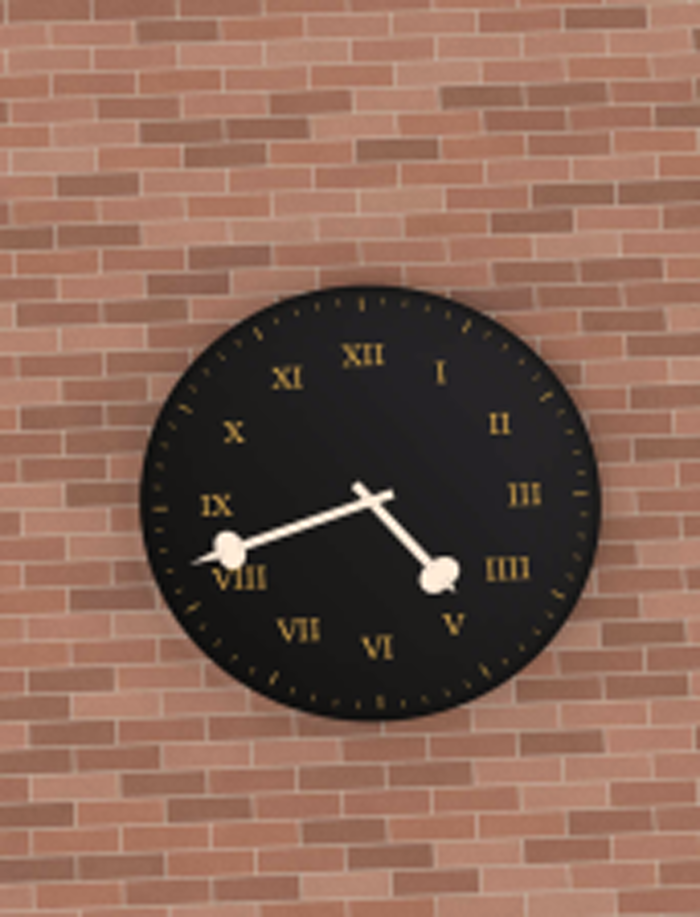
4:42
